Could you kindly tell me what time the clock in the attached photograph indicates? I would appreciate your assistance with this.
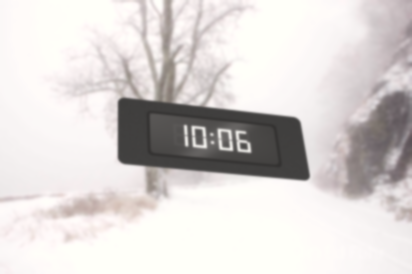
10:06
